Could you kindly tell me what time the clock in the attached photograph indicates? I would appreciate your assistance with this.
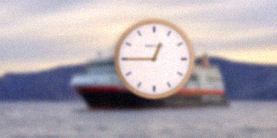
12:45
